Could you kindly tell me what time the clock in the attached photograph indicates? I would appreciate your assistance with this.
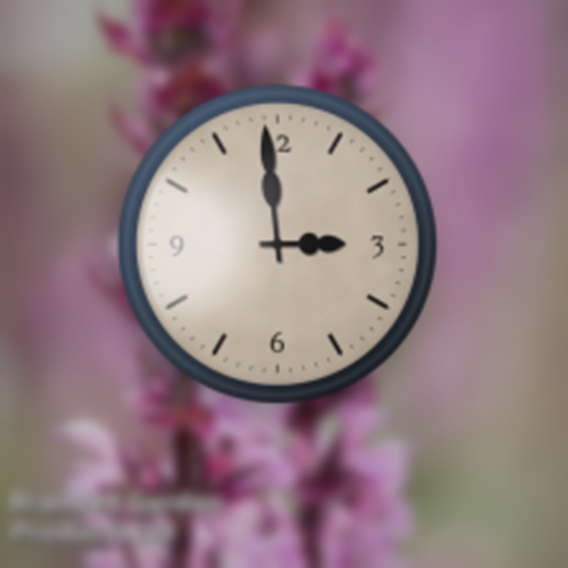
2:59
